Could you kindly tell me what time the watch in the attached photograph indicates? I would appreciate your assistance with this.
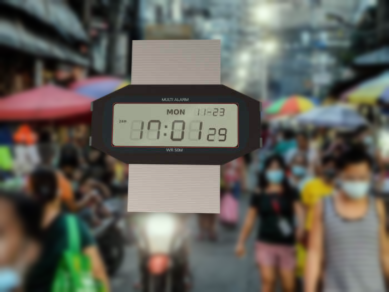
17:01:29
